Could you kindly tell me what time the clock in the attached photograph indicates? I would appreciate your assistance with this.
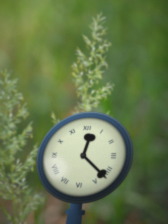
12:22
